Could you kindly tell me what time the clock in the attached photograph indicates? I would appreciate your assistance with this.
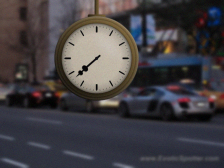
7:38
